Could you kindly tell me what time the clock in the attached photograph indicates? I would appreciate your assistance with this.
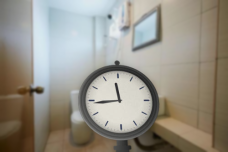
11:44
